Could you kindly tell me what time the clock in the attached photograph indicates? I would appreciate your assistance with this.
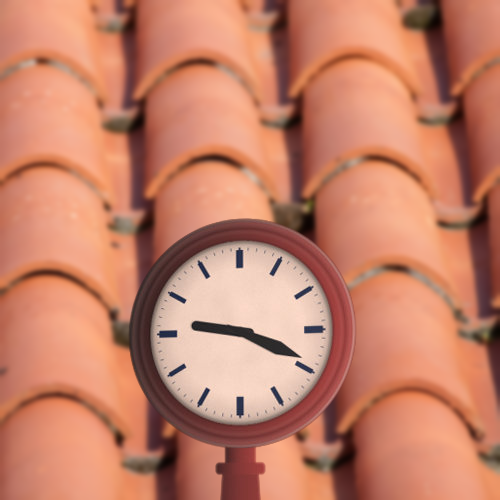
9:19
